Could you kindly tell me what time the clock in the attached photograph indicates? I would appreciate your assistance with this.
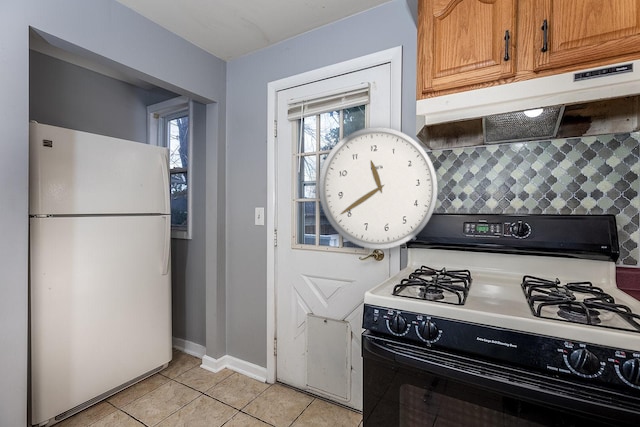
11:41
